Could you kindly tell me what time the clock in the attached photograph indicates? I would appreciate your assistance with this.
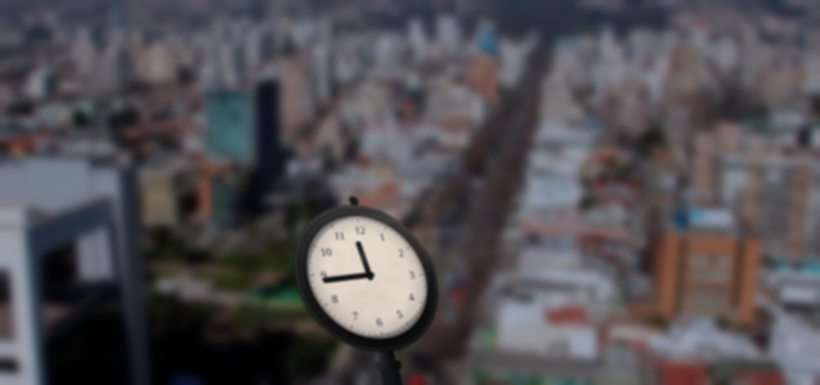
11:44
